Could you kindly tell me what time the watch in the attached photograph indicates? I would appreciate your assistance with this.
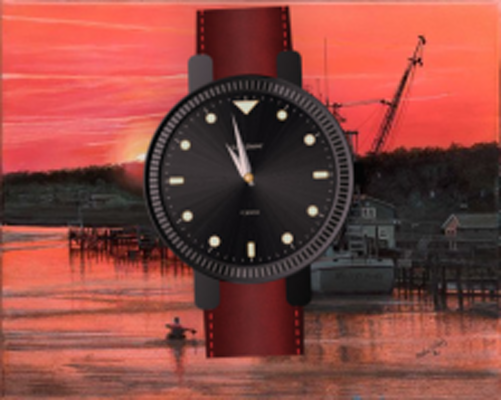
10:58
